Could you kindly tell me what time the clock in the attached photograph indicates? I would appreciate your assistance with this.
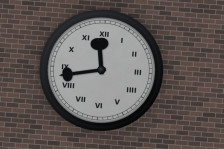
11:43
